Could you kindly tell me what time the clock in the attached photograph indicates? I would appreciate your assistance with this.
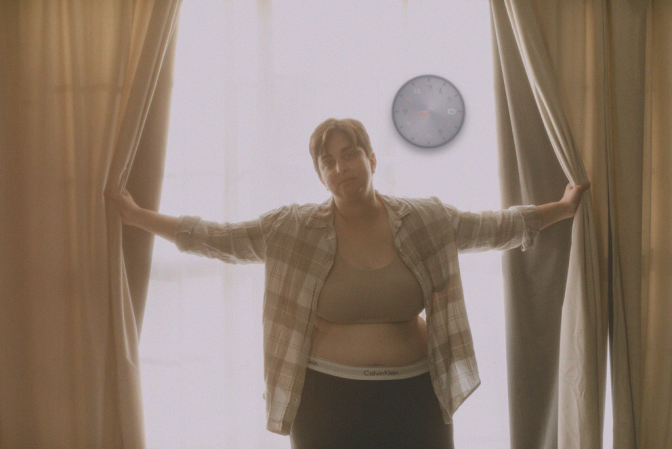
8:39
